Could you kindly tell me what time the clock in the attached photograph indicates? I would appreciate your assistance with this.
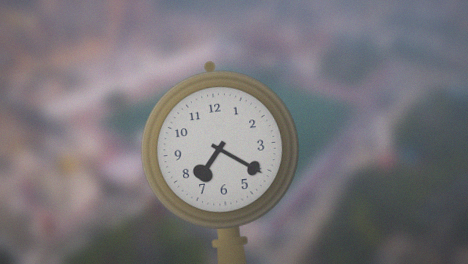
7:21
